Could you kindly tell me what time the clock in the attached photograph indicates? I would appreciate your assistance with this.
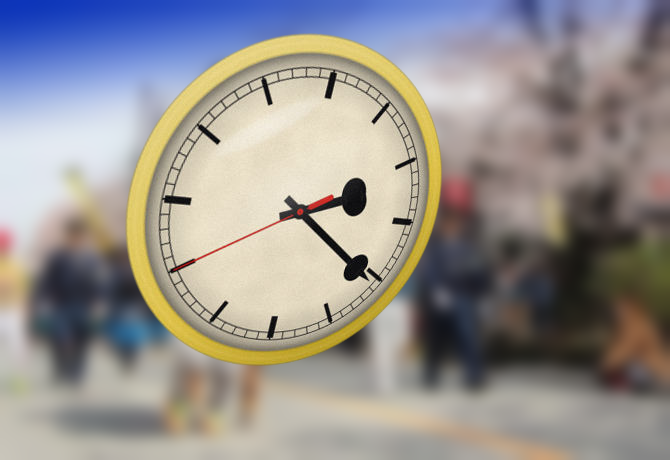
2:20:40
